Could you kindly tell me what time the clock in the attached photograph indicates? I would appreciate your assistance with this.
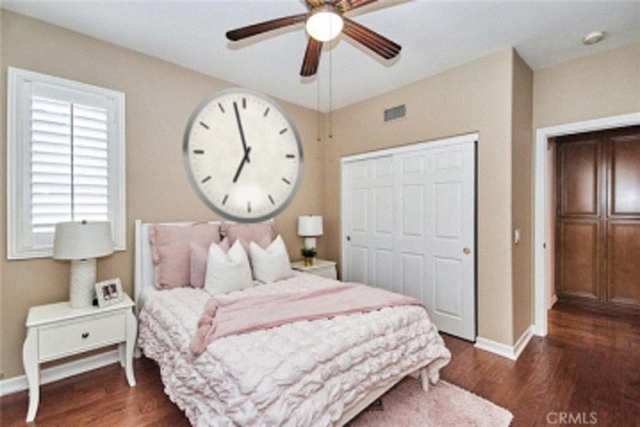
6:58
